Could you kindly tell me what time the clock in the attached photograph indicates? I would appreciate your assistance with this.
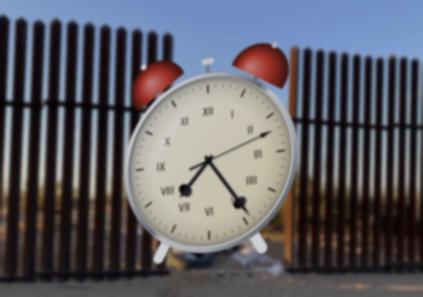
7:24:12
